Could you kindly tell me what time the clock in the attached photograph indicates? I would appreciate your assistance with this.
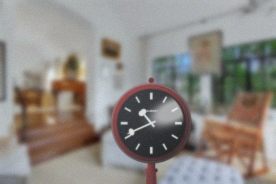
10:41
